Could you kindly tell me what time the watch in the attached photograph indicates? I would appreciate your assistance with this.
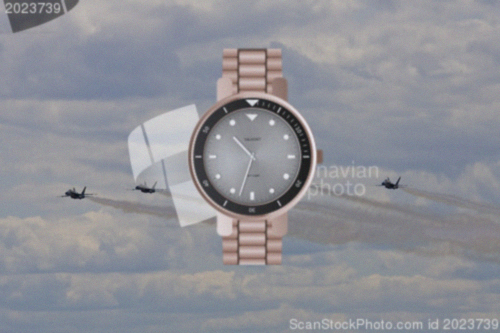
10:33
